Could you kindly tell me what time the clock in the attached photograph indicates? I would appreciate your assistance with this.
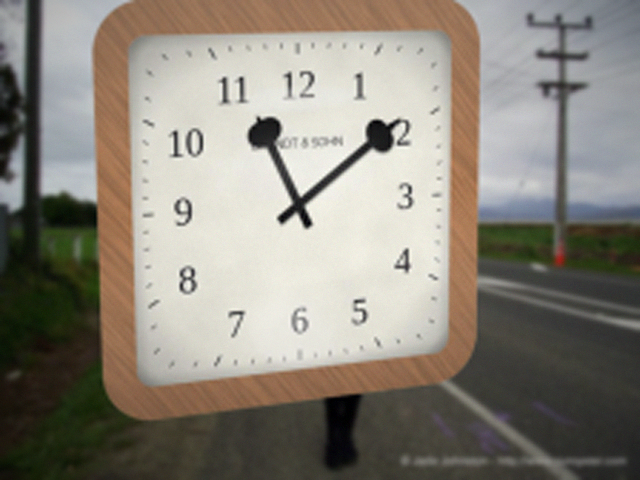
11:09
